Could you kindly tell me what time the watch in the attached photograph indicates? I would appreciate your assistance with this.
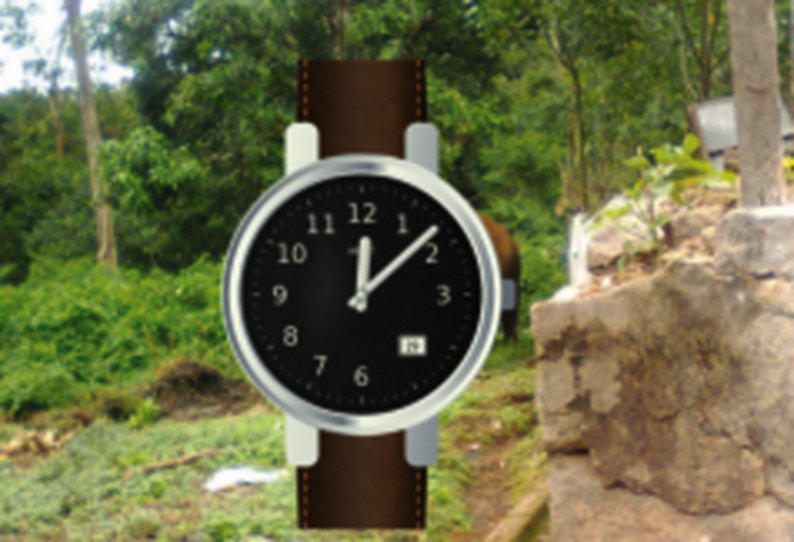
12:08
